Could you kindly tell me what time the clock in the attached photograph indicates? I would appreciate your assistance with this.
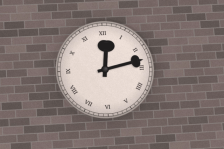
12:13
